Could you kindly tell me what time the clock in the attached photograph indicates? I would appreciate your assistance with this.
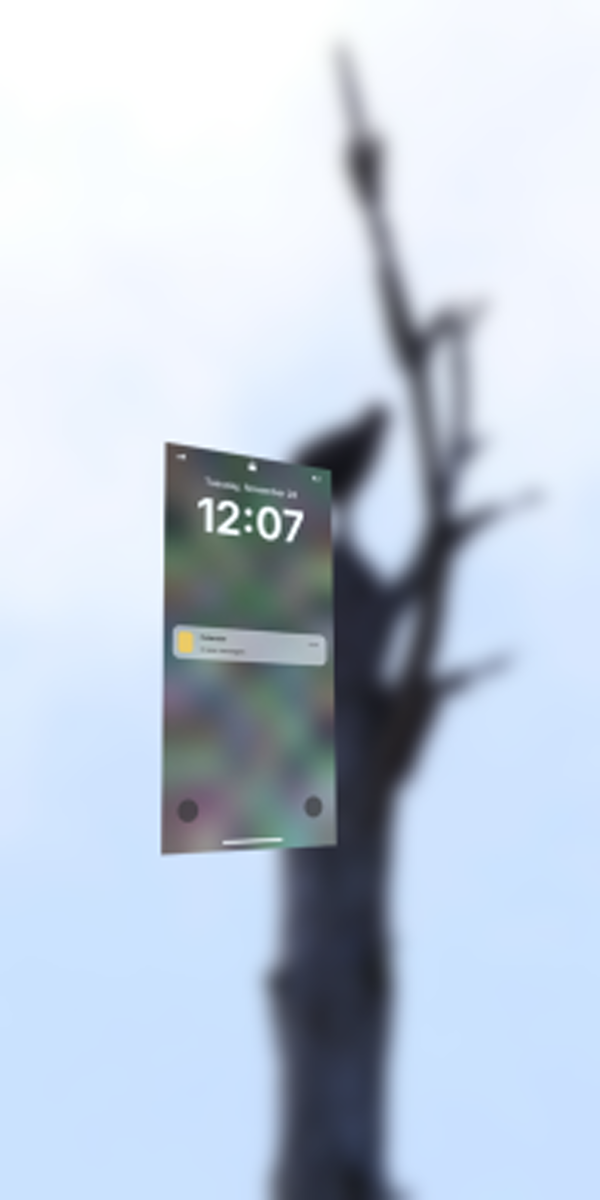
12:07
